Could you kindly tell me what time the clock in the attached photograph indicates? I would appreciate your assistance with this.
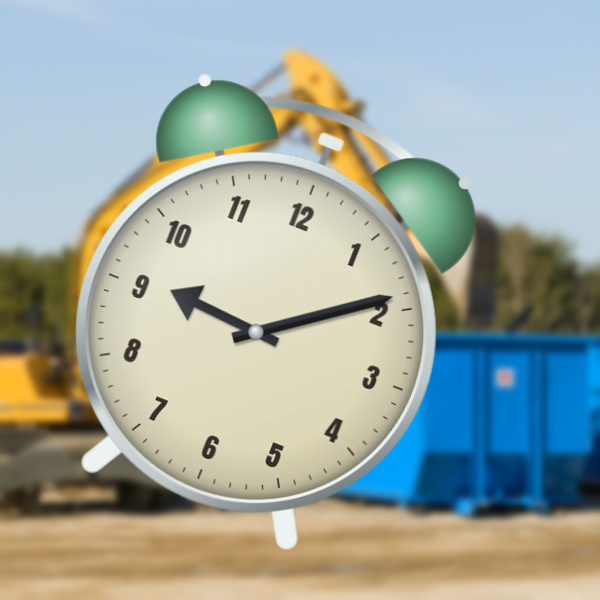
9:09
